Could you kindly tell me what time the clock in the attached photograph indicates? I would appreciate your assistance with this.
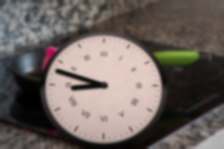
8:48
